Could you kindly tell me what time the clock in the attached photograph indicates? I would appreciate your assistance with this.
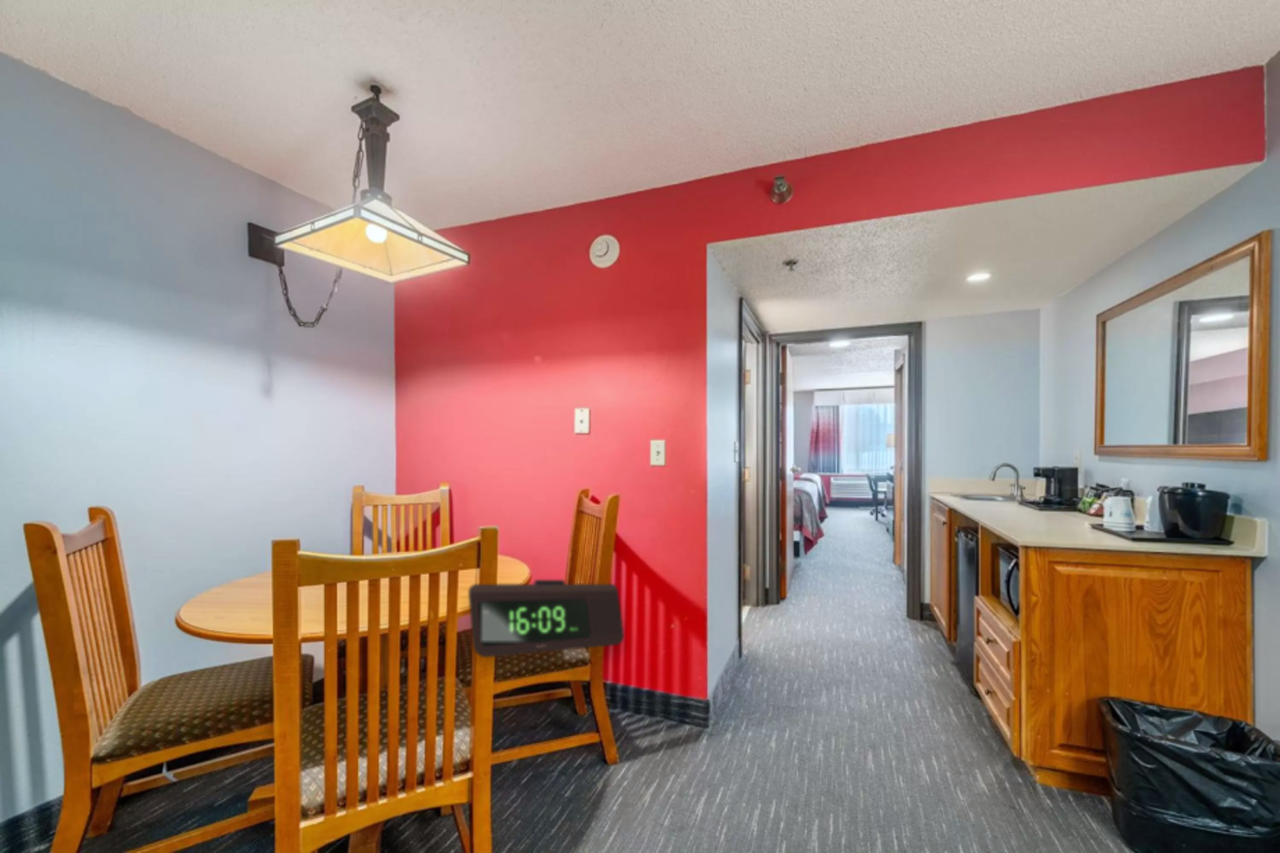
16:09
